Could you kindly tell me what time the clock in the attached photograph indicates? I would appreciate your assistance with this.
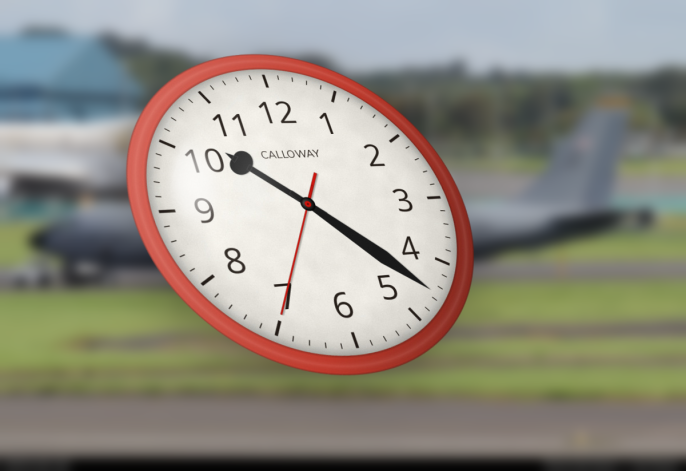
10:22:35
